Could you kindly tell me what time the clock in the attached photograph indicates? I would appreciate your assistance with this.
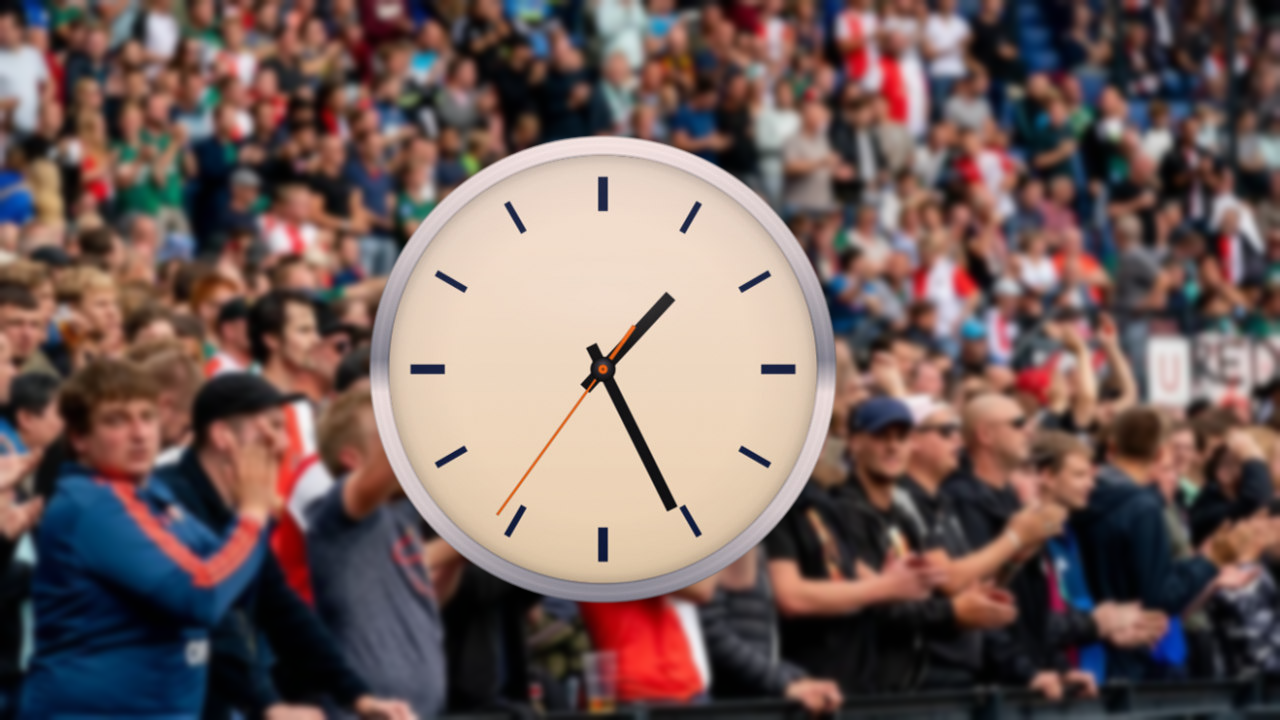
1:25:36
